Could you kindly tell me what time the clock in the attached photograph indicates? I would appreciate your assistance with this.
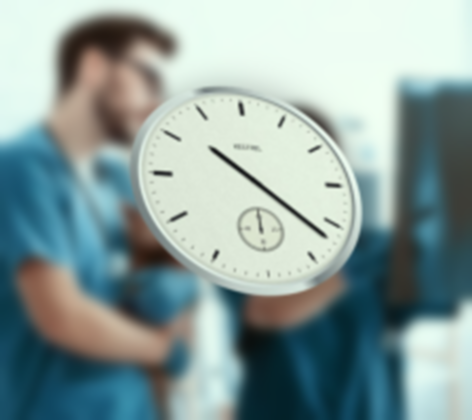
10:22
